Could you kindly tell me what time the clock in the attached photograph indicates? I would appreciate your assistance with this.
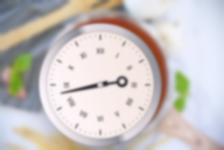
2:43
